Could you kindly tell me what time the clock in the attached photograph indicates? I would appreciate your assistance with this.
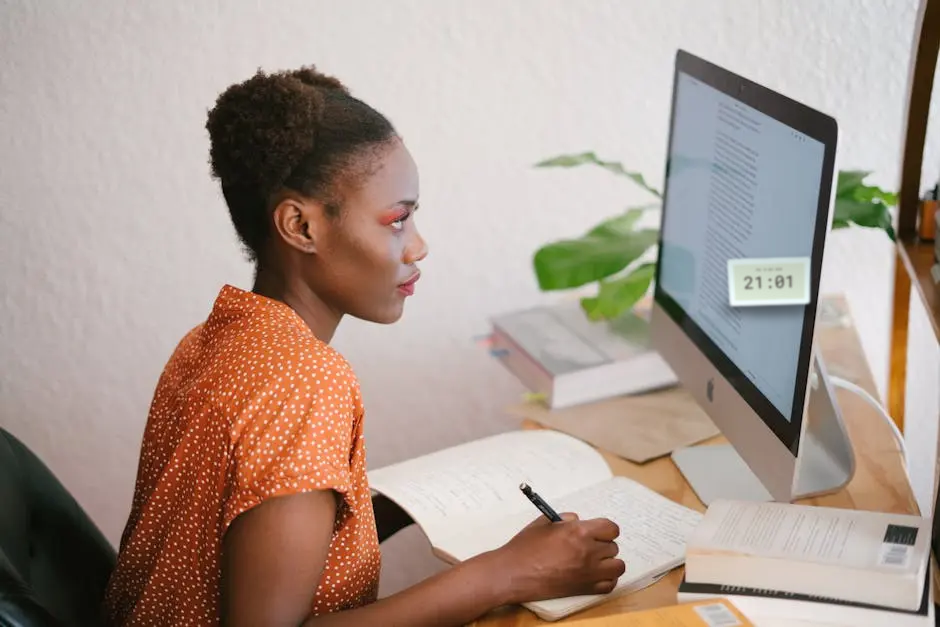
21:01
